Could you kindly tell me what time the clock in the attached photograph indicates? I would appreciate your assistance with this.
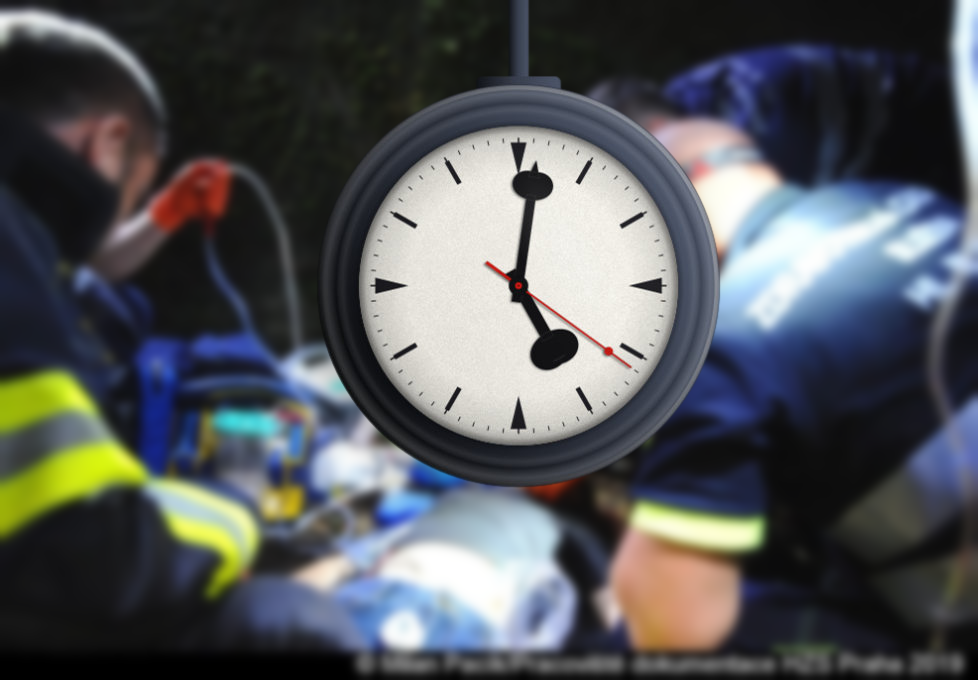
5:01:21
